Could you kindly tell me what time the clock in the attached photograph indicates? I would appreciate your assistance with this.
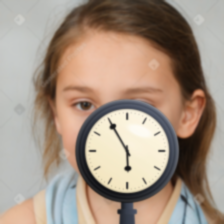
5:55
